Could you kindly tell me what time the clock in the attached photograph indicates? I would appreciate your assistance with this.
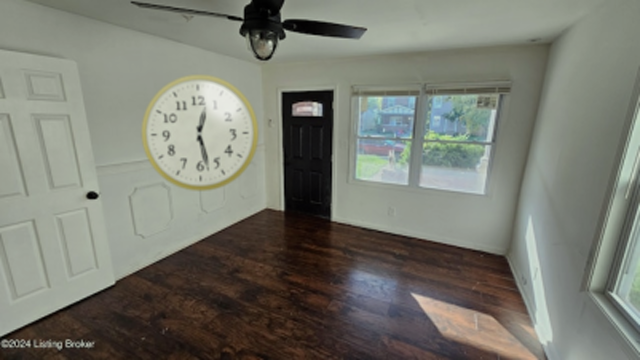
12:28
